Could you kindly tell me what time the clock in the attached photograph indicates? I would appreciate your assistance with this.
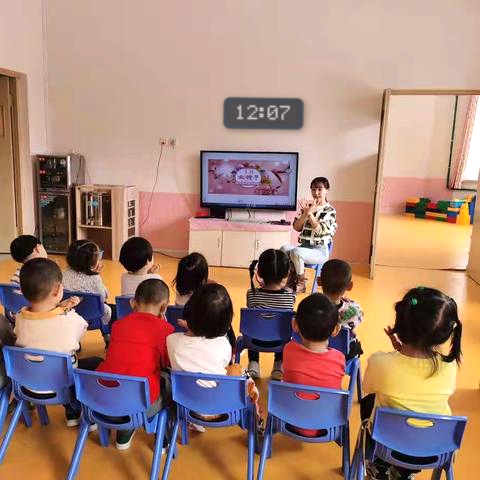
12:07
